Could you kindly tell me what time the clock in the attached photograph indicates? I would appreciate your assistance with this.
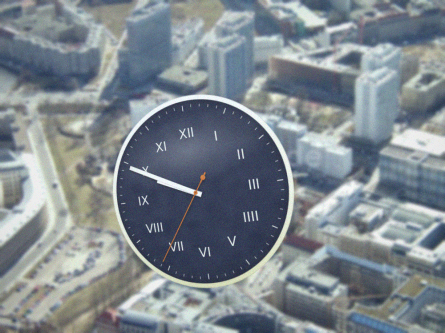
9:49:36
